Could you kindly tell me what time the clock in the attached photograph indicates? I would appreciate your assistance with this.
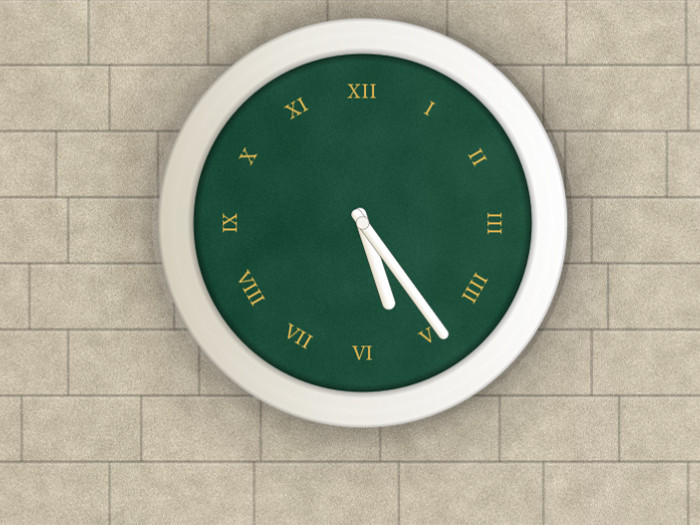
5:24
